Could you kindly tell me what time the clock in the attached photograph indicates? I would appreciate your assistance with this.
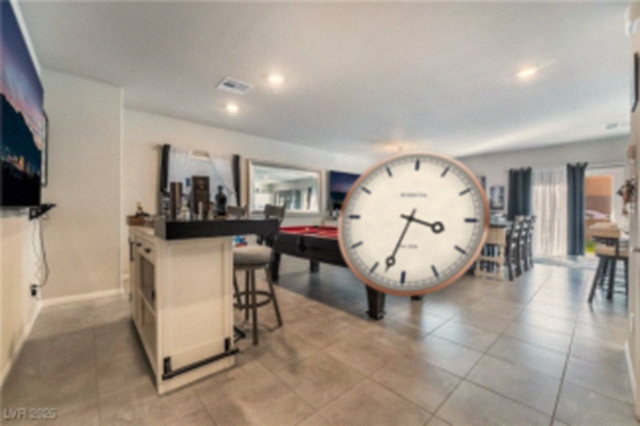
3:33
